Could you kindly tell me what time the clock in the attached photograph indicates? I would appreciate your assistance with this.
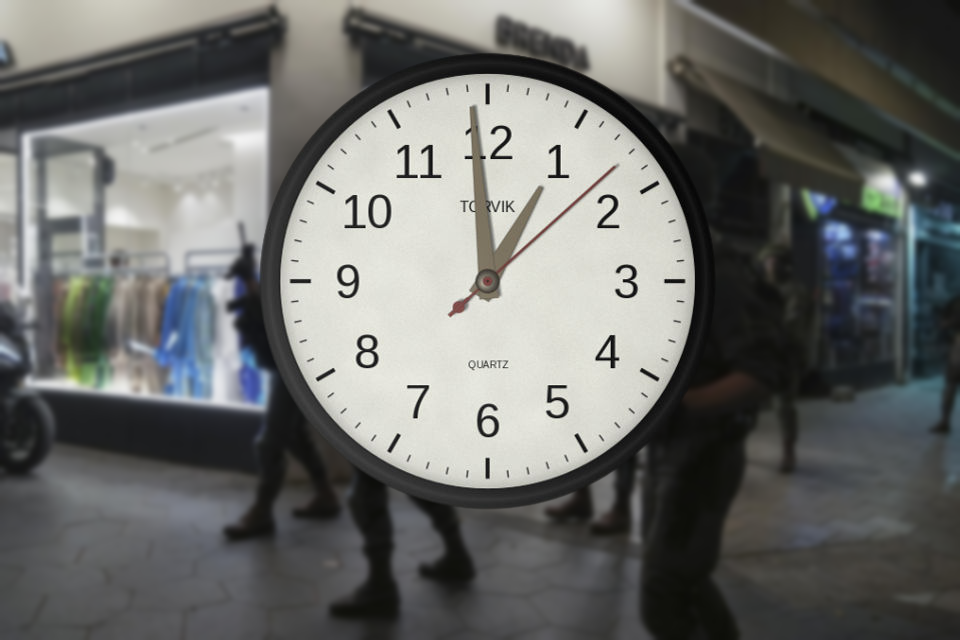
12:59:08
